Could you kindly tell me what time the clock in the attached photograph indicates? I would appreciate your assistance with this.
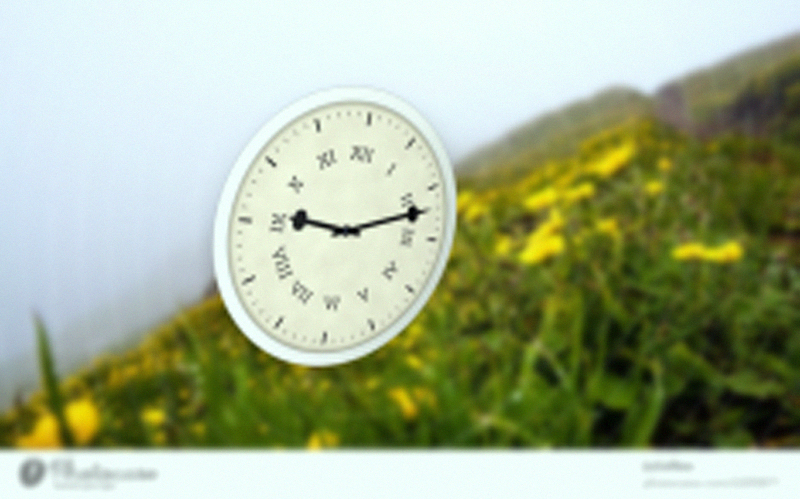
9:12
